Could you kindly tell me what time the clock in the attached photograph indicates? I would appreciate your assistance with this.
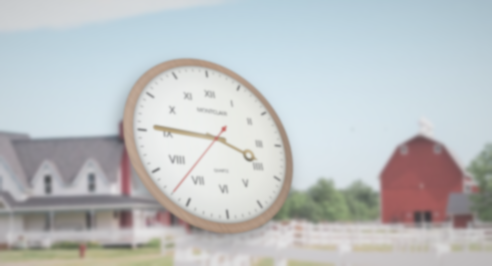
3:45:37
